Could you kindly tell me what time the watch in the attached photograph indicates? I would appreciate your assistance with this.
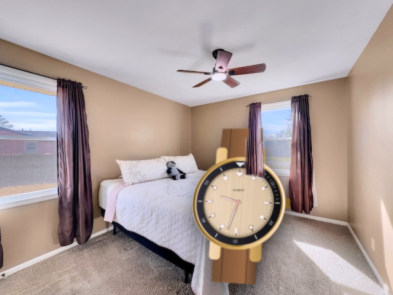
9:33
